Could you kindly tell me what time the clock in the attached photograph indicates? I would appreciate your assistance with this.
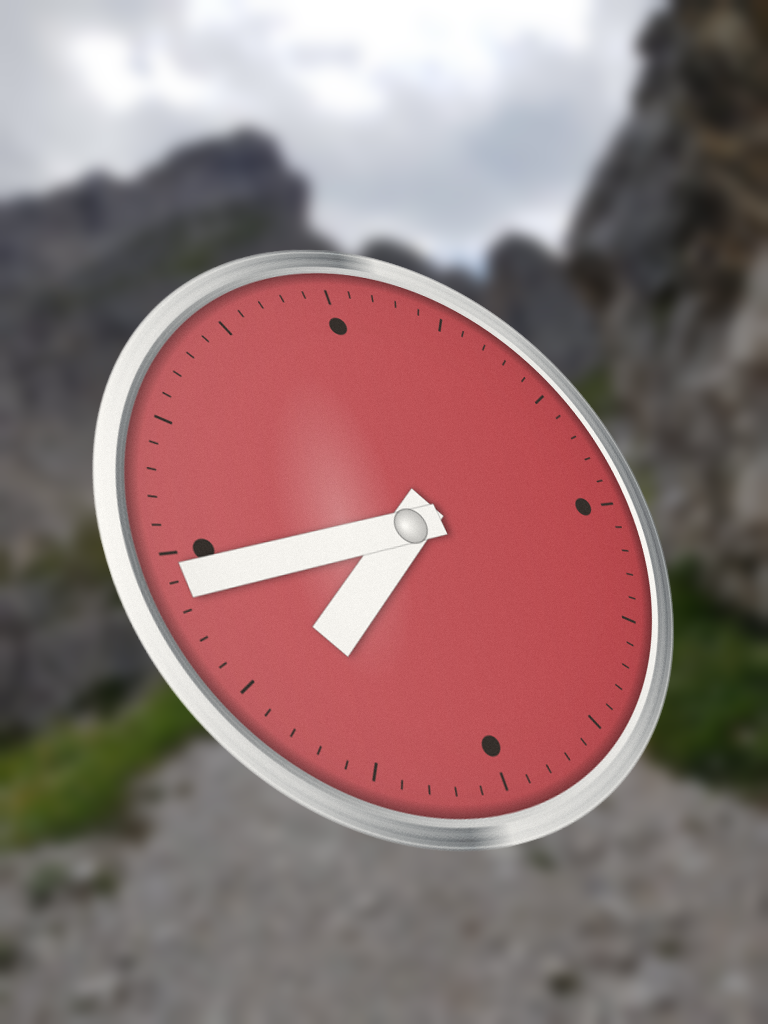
7:44
